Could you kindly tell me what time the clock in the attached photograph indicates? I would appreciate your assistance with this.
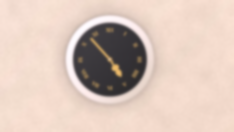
4:53
